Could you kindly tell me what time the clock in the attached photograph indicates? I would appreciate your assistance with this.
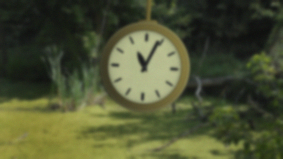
11:04
